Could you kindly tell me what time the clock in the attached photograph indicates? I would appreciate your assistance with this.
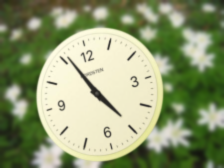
4:56
